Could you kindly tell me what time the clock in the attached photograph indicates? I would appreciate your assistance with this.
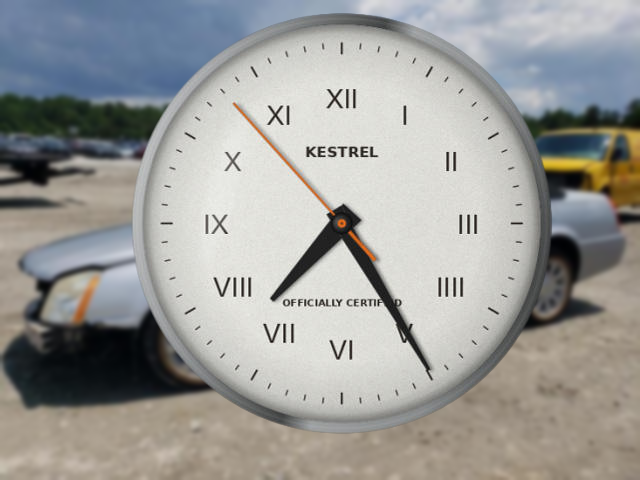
7:24:53
